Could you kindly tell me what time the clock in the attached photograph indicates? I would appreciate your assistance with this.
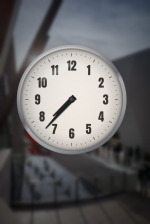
7:37
